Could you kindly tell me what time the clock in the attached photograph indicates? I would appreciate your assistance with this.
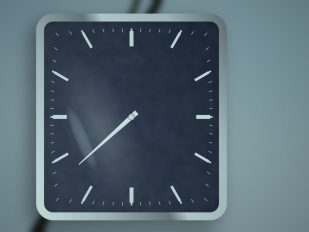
7:38
